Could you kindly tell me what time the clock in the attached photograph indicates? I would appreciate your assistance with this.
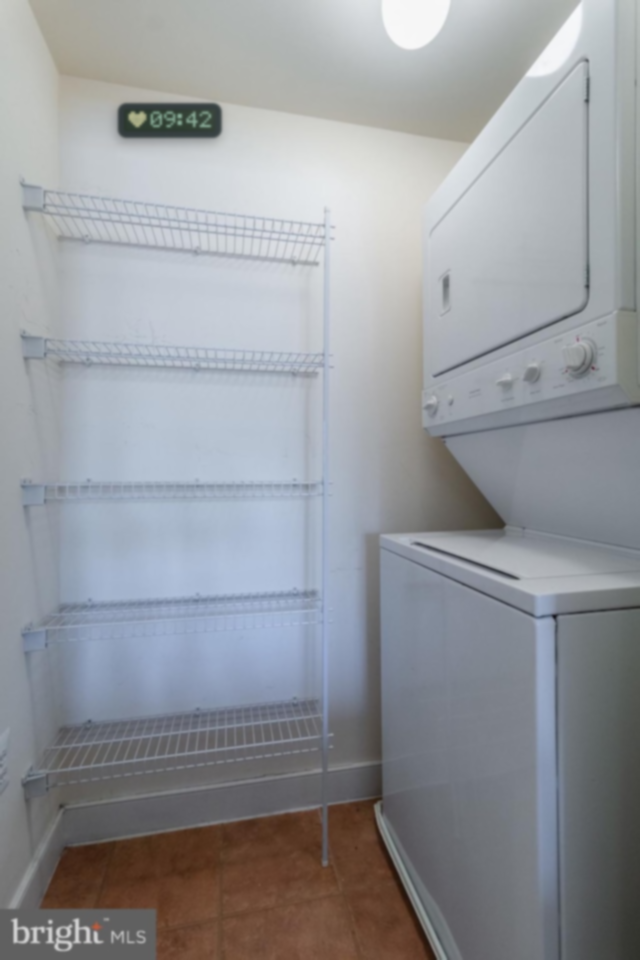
9:42
